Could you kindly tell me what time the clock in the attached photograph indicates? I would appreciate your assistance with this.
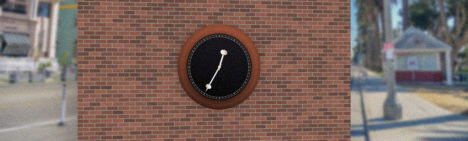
12:35
